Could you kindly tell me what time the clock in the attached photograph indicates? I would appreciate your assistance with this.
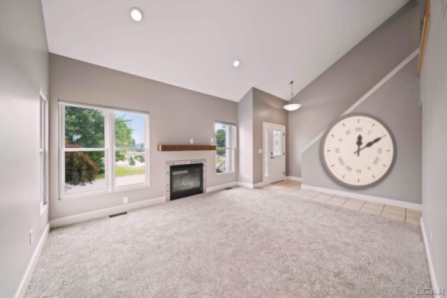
12:10
